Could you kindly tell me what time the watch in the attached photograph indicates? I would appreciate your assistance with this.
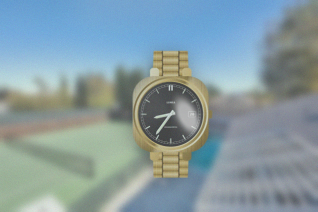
8:36
